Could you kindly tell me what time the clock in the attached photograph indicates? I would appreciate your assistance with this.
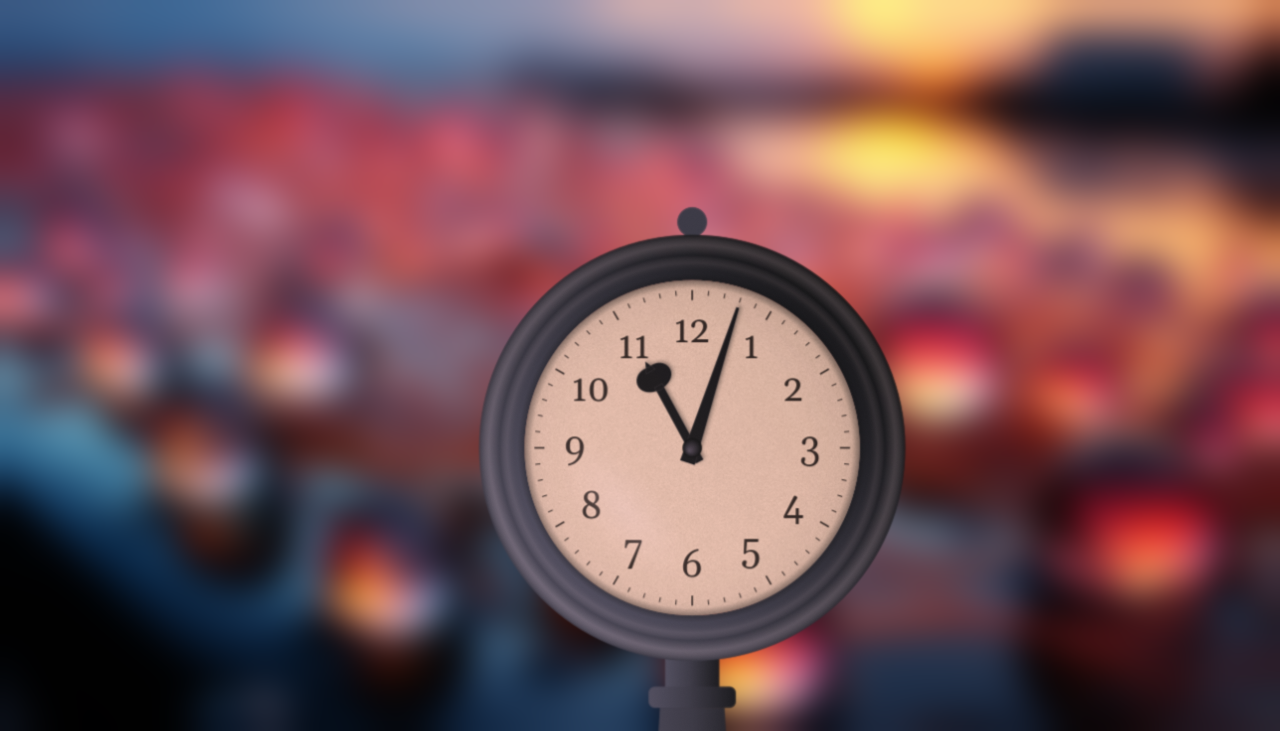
11:03
